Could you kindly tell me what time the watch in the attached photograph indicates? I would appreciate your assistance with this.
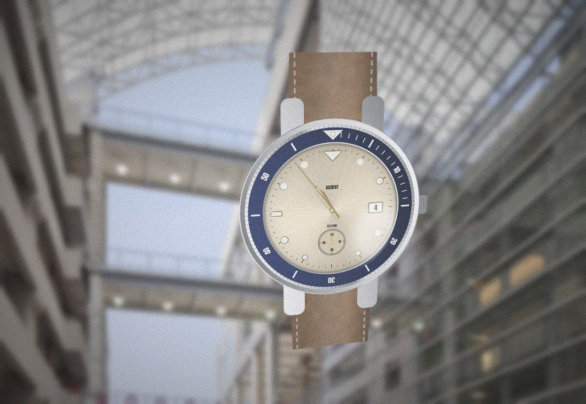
10:54
